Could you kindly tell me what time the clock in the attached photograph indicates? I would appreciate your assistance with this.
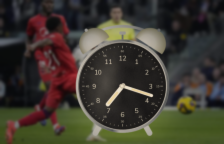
7:18
